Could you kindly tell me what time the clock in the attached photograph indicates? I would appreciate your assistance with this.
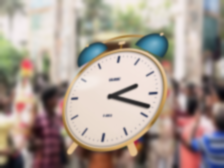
2:18
